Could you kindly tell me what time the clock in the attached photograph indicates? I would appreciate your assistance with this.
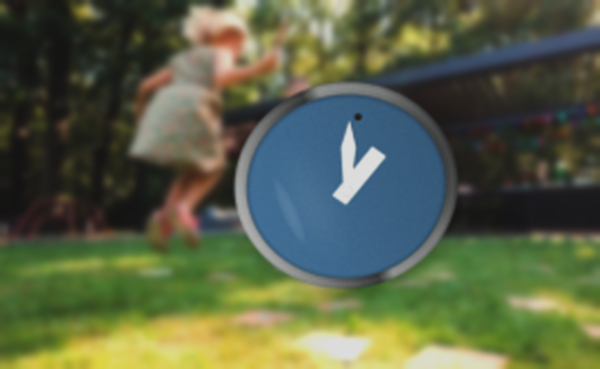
12:59
